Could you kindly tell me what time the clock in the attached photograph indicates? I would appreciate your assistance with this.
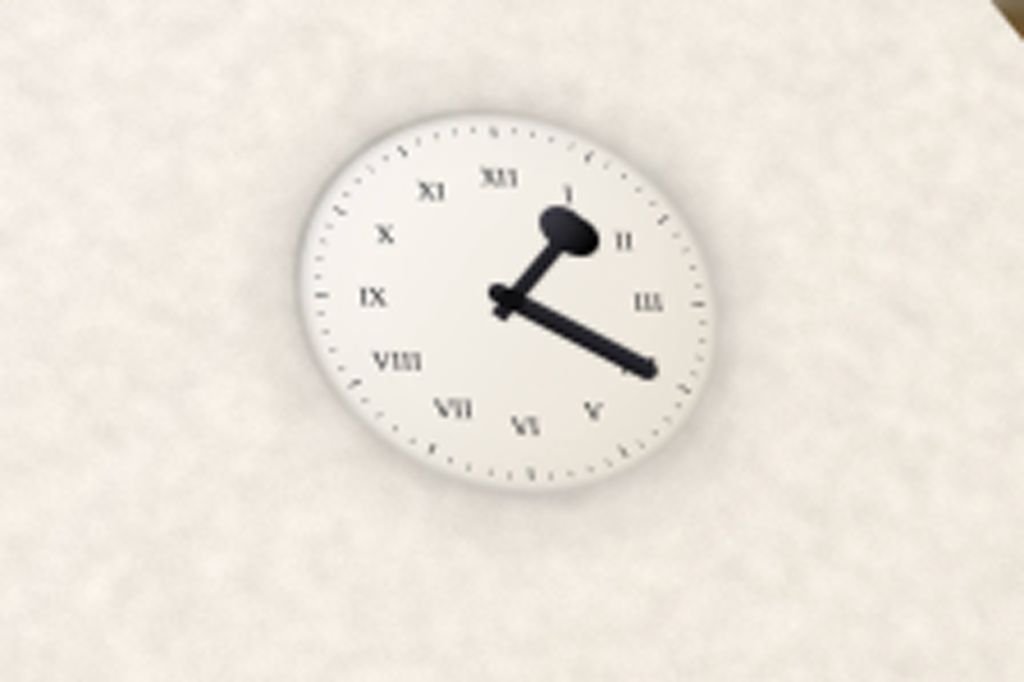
1:20
